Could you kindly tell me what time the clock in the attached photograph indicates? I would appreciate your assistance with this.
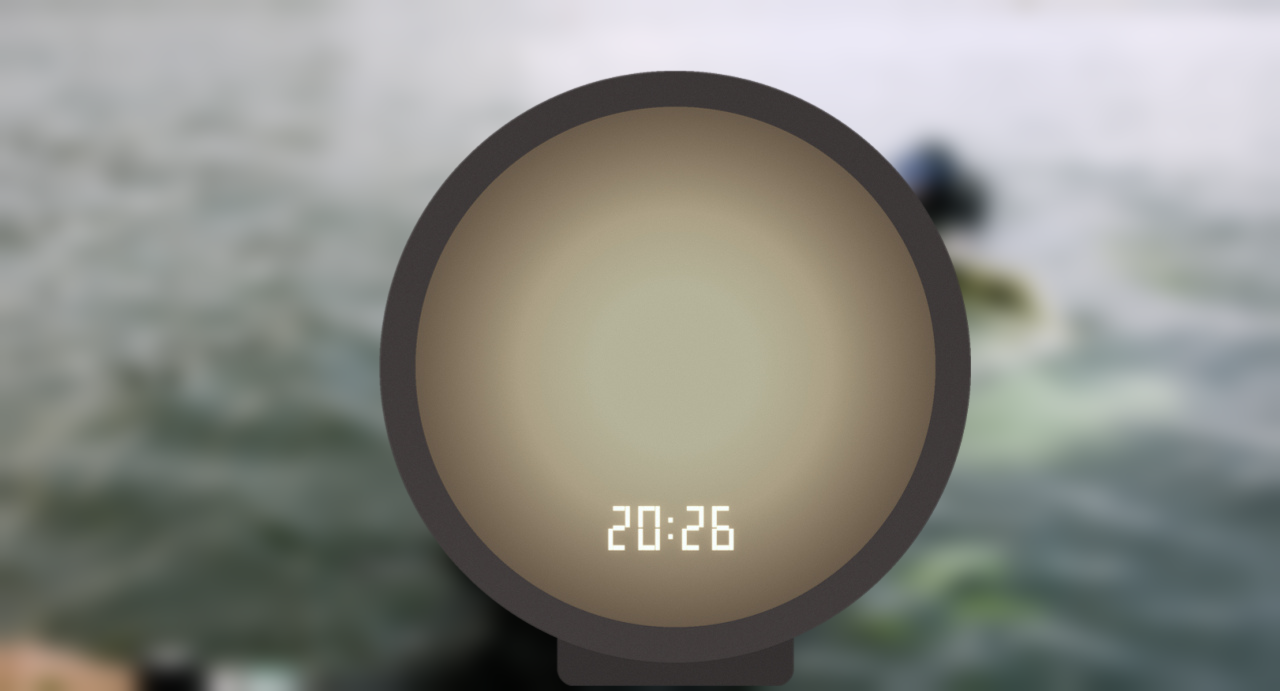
20:26
